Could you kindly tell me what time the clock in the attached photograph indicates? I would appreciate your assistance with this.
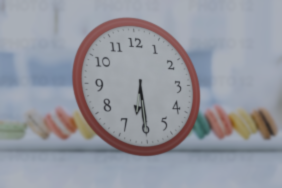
6:30
